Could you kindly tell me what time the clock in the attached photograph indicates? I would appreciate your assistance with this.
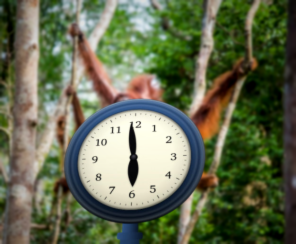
5:59
